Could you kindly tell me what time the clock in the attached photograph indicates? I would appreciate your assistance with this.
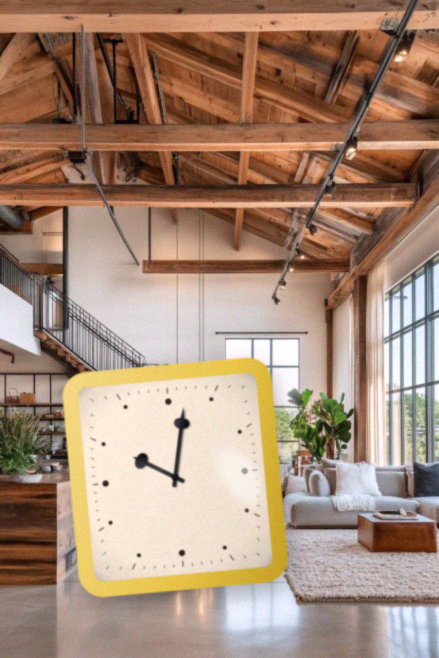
10:02
